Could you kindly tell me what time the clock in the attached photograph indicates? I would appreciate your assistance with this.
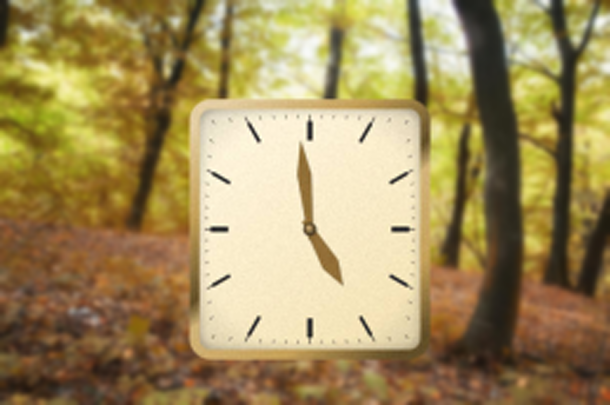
4:59
